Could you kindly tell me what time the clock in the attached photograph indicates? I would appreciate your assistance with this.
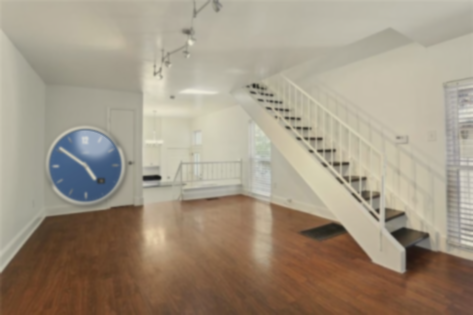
4:51
